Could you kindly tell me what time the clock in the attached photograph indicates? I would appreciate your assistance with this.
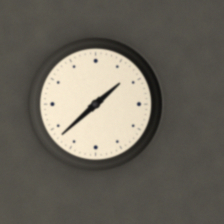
1:38
